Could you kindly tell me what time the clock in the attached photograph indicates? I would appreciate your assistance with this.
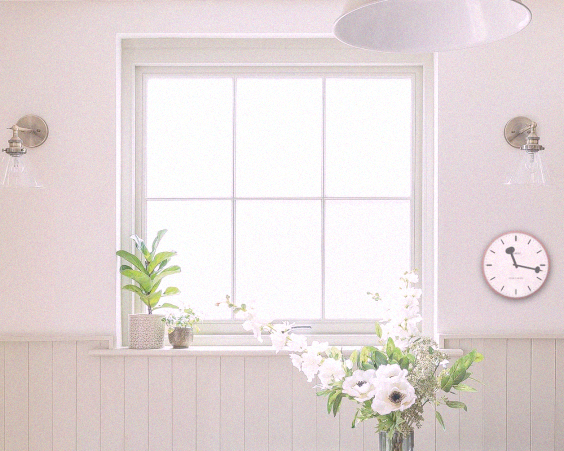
11:17
